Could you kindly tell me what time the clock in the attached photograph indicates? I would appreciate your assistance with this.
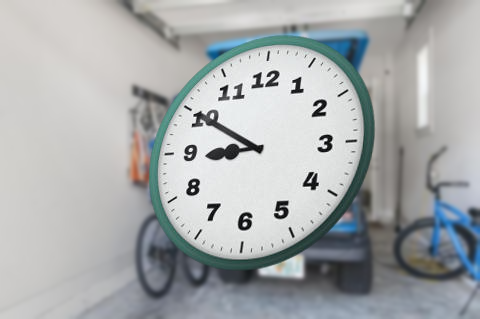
8:50
